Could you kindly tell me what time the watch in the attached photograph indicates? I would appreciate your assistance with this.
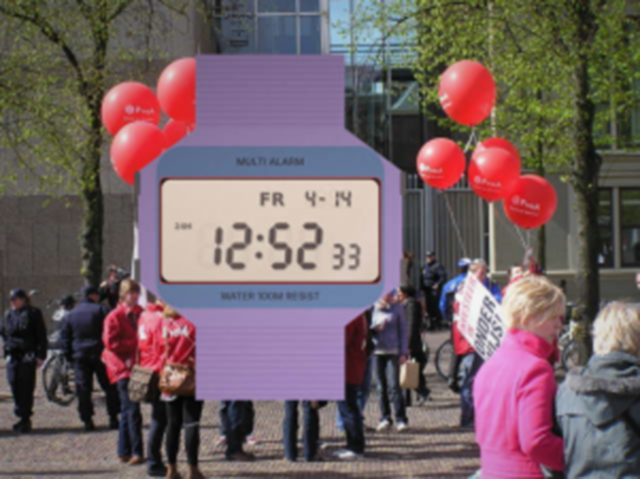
12:52:33
